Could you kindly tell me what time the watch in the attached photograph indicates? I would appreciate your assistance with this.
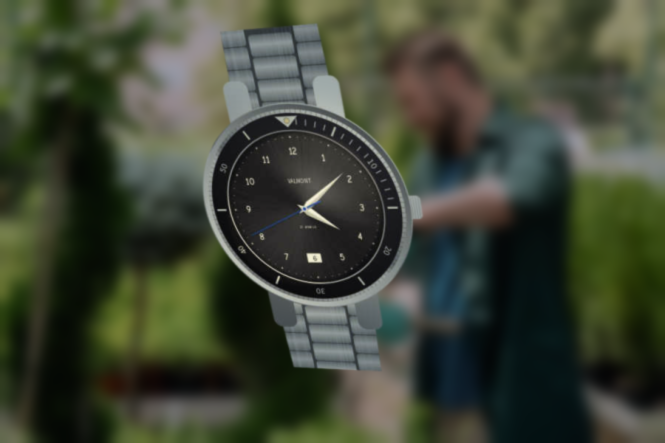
4:08:41
